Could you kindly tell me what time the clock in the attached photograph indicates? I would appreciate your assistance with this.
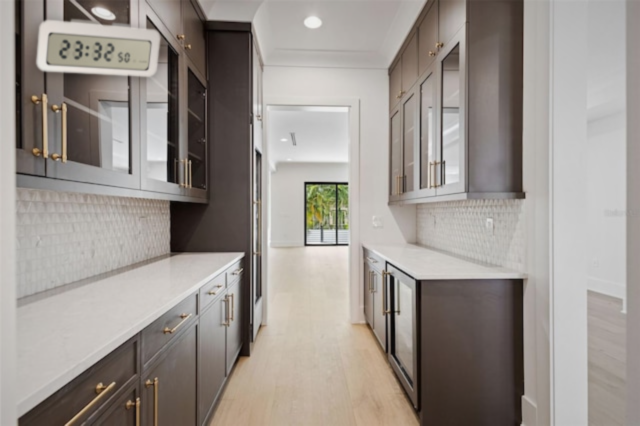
23:32:50
